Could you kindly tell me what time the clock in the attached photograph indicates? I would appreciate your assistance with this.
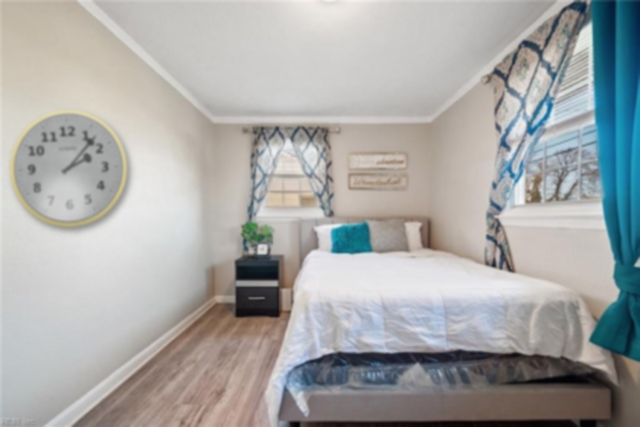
2:07
